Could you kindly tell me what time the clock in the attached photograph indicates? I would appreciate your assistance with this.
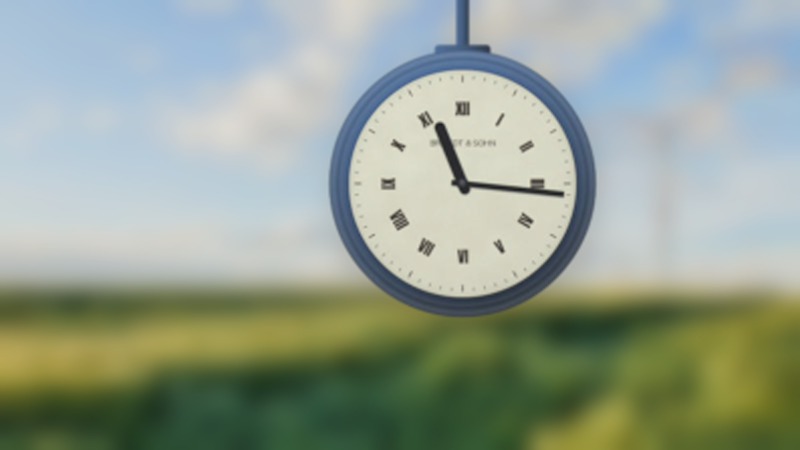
11:16
